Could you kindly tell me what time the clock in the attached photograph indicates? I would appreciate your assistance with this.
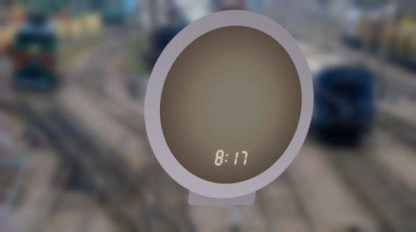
8:17
